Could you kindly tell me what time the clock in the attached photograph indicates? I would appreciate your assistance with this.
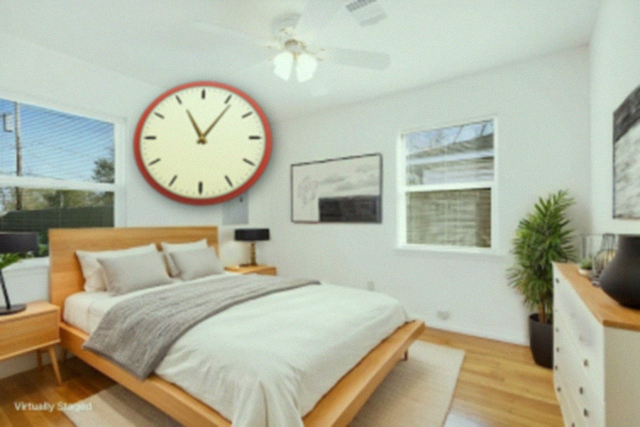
11:06
